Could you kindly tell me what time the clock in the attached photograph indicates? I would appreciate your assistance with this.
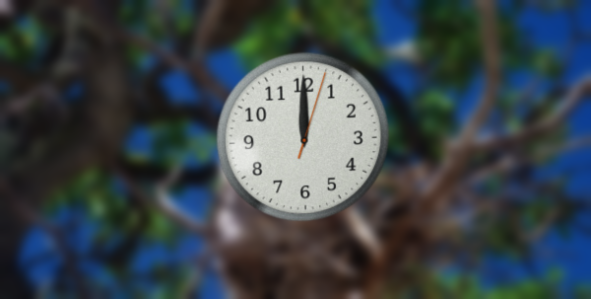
12:00:03
